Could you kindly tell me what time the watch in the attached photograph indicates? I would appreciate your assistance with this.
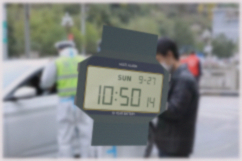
10:50:14
